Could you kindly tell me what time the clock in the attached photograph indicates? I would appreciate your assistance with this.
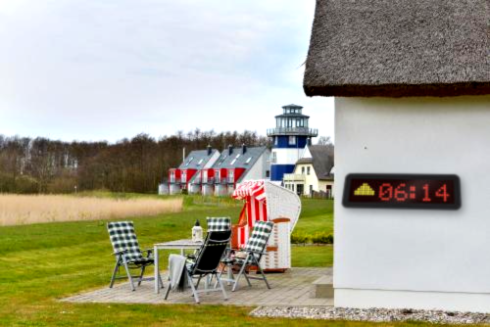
6:14
